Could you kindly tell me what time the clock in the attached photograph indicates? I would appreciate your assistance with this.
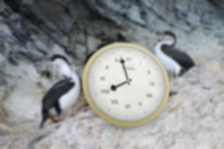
7:57
